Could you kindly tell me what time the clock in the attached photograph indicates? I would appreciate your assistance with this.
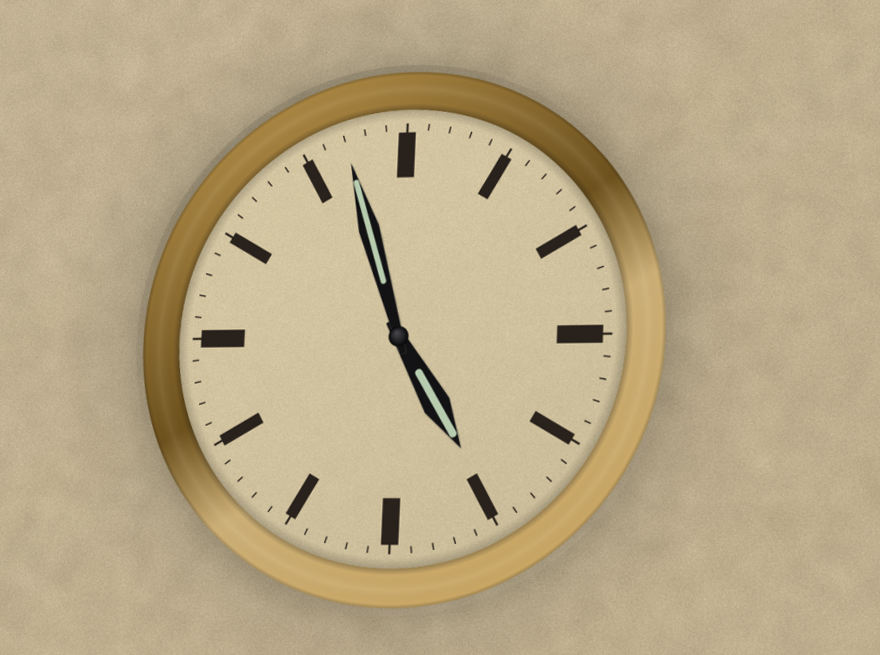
4:57
